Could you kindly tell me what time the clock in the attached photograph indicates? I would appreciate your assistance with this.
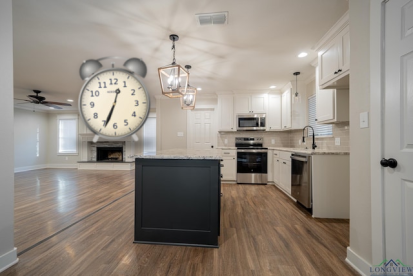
12:34
